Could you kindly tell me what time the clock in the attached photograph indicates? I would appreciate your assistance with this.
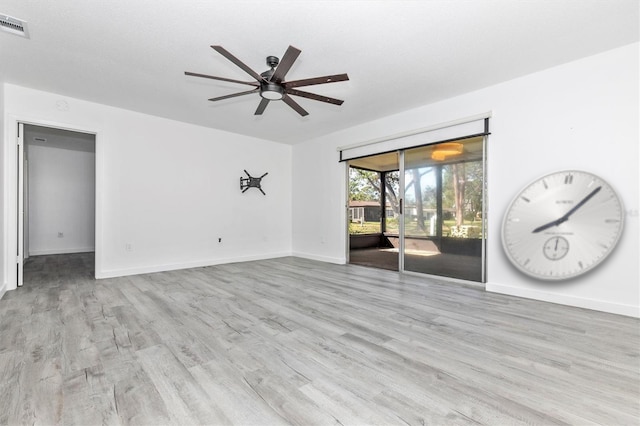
8:07
